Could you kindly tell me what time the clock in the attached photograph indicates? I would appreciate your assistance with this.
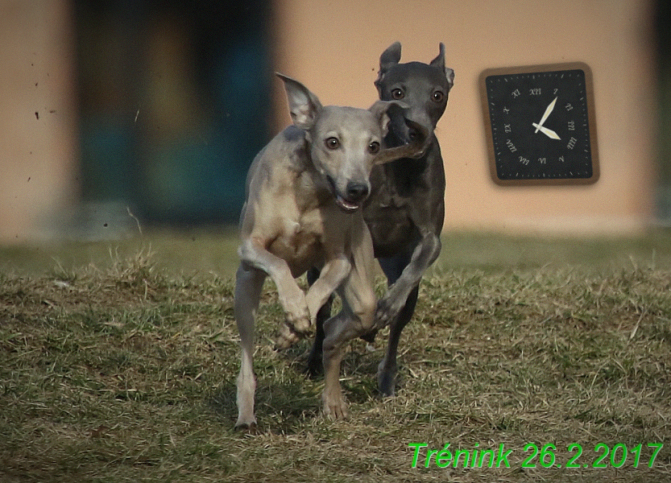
4:06
